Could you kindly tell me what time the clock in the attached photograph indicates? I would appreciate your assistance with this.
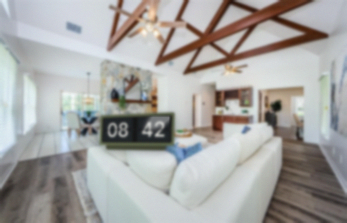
8:42
